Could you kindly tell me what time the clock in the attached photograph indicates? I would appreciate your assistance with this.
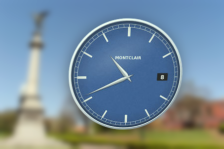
10:41
